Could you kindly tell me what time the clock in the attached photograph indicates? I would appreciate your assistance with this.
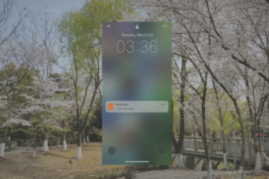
3:36
